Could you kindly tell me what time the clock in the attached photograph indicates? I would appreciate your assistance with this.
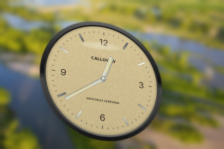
12:39
